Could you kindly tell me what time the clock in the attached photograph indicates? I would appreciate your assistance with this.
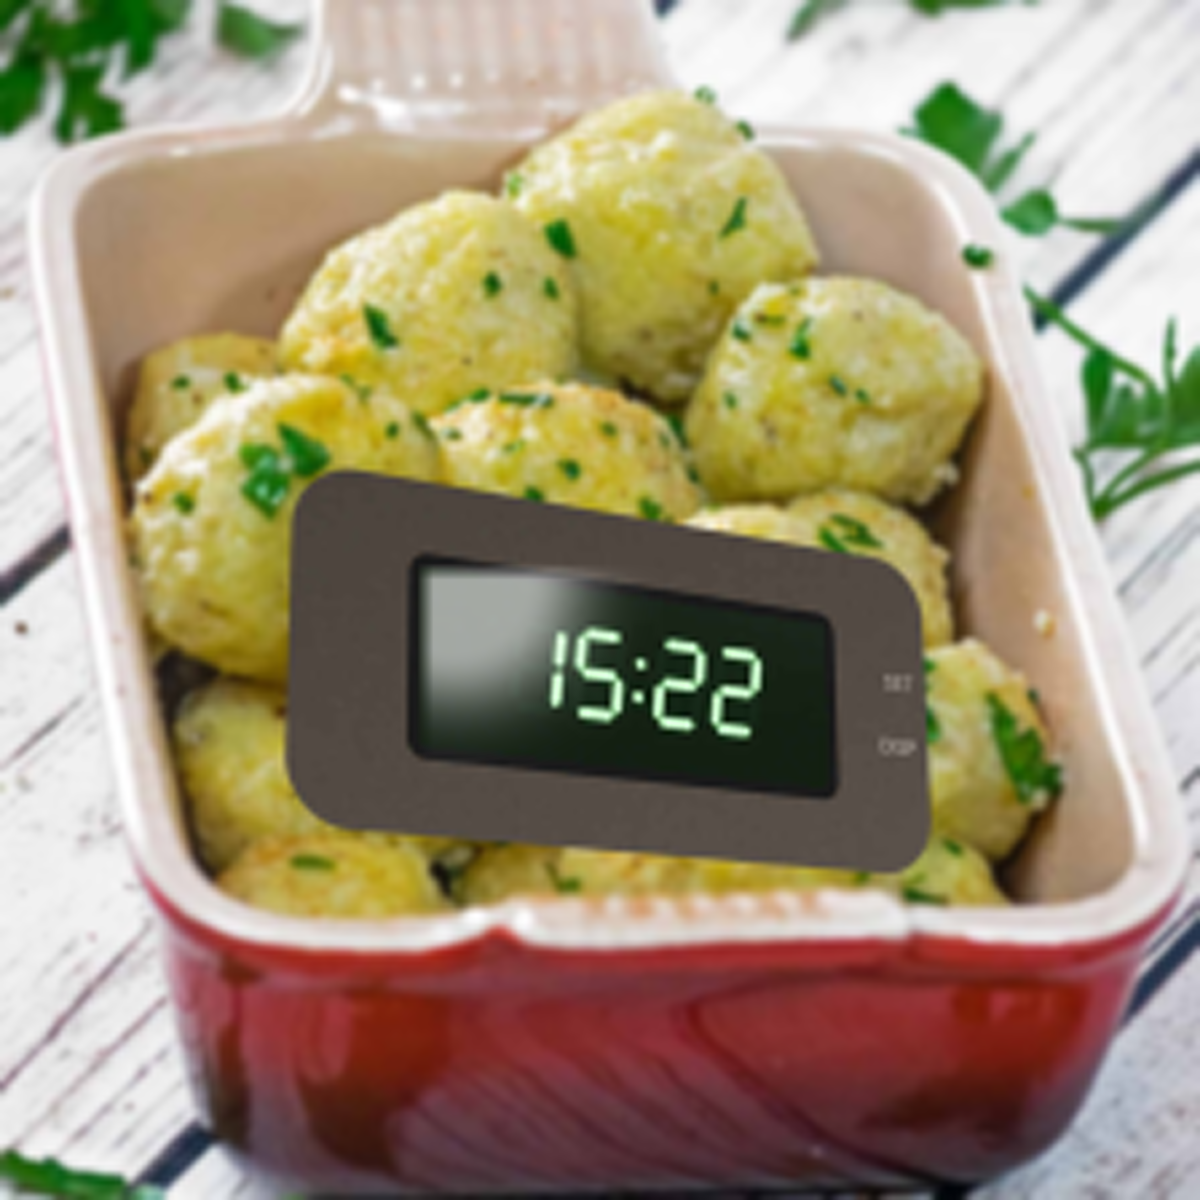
15:22
